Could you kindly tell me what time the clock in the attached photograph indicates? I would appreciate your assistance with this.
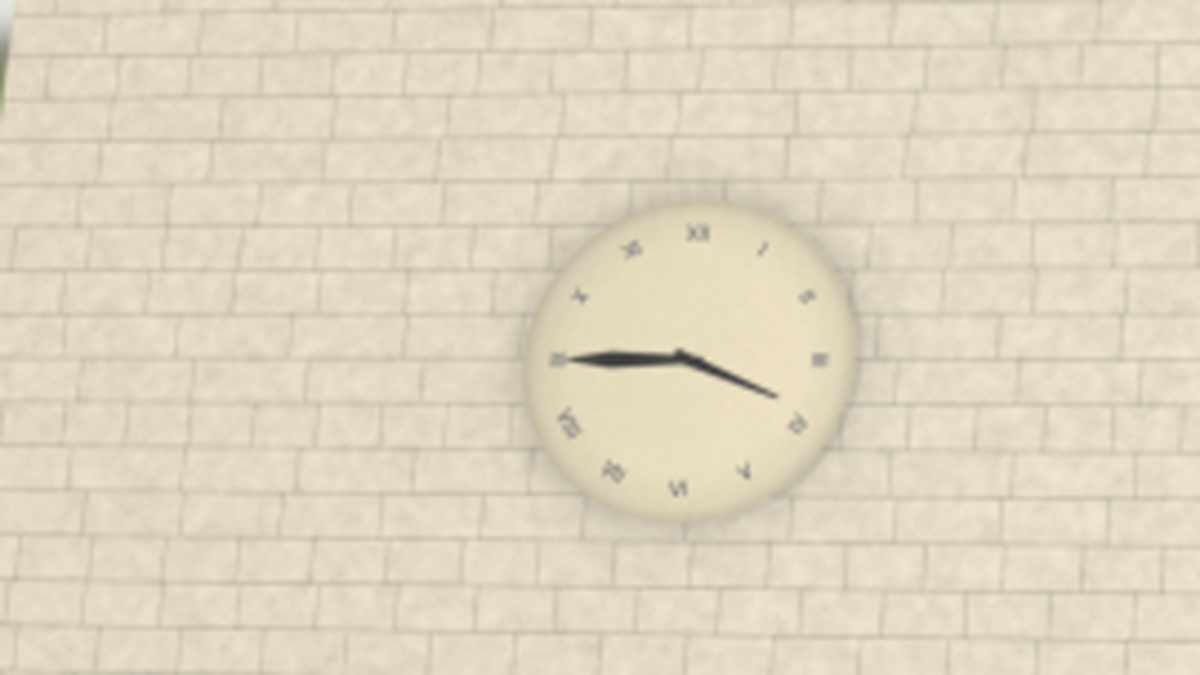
3:45
